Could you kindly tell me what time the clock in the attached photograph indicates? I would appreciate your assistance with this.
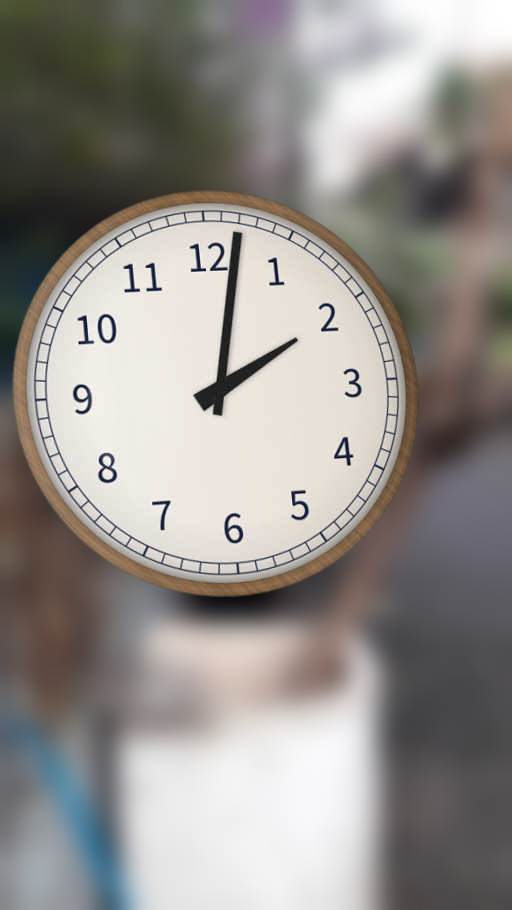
2:02
